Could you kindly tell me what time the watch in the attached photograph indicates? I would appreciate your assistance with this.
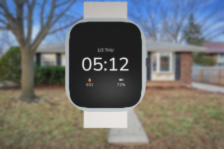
5:12
